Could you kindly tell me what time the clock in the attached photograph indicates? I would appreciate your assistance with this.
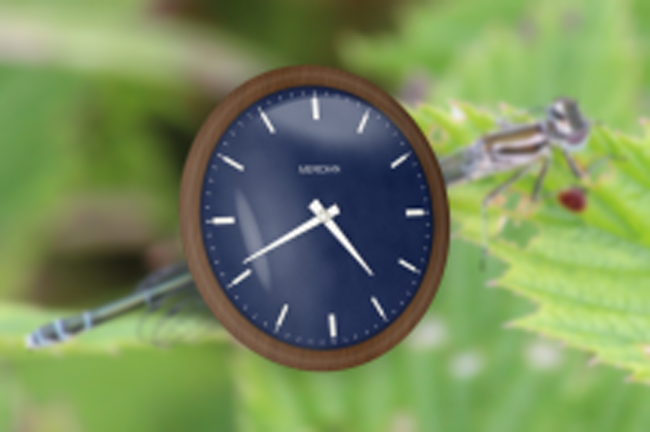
4:41
